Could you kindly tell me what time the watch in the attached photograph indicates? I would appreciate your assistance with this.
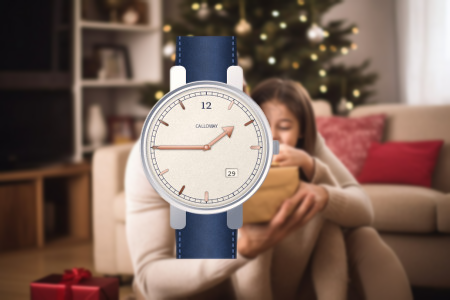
1:45
